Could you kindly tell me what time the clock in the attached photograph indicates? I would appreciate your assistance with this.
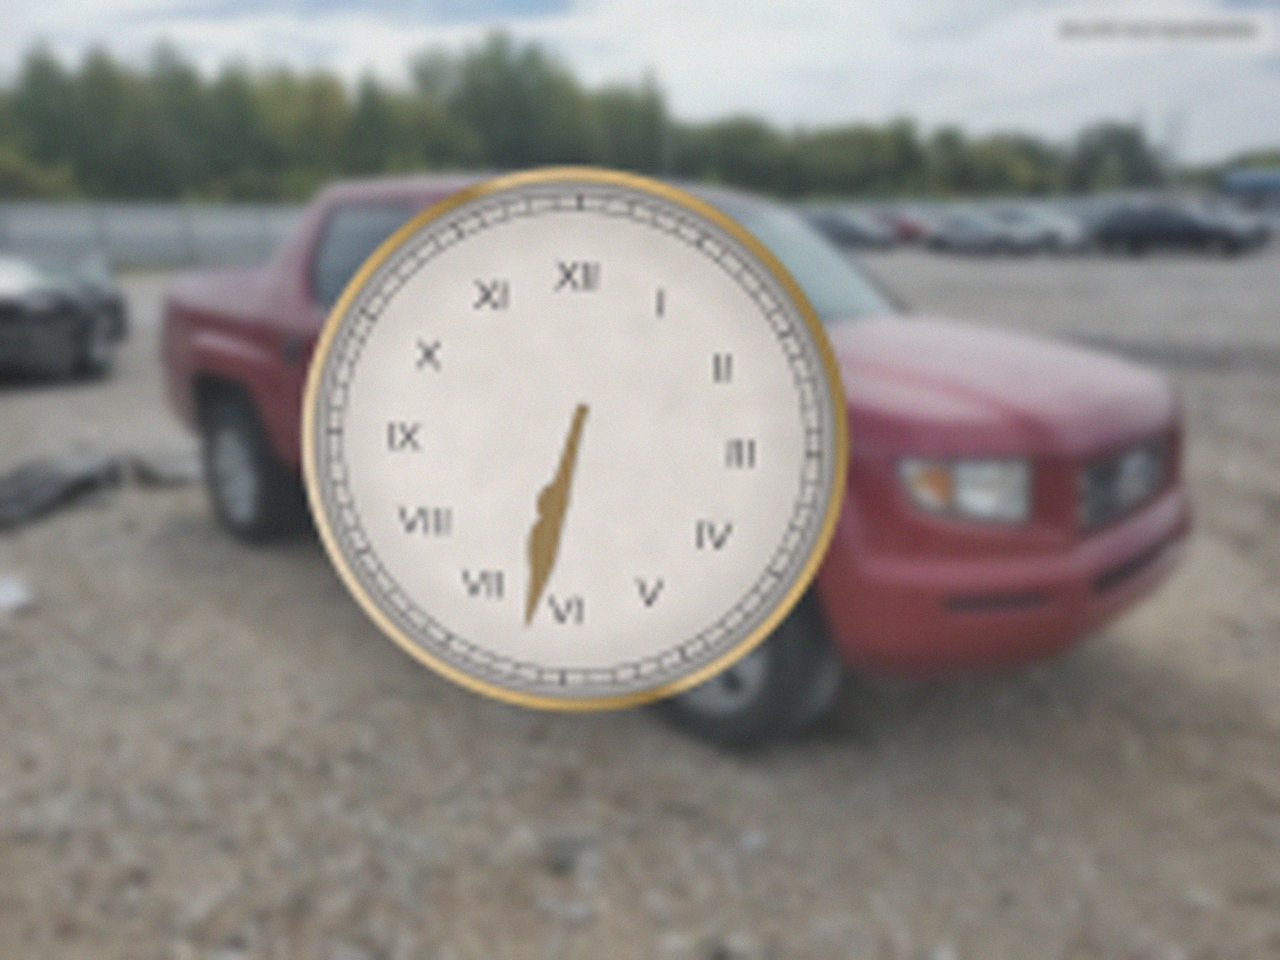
6:32
